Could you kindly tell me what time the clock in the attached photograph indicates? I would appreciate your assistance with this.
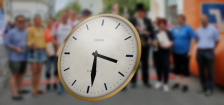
3:29
